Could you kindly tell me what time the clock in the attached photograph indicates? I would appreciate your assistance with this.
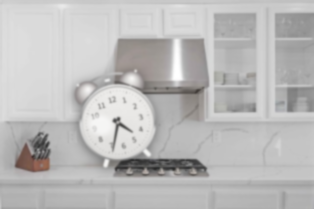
4:34
